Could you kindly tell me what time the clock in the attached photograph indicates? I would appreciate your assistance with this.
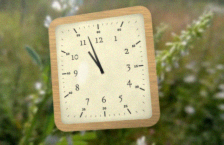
10:57
